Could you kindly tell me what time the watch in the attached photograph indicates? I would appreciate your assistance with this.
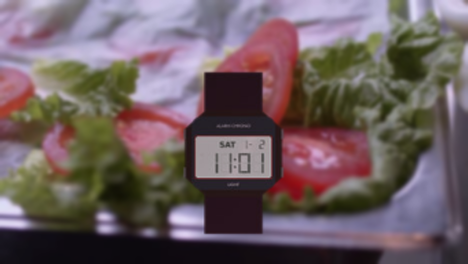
11:01
